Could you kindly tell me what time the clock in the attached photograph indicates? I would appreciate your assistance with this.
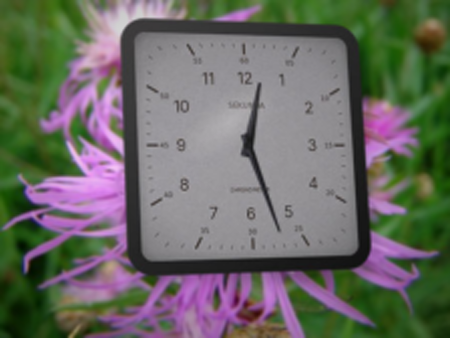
12:27
